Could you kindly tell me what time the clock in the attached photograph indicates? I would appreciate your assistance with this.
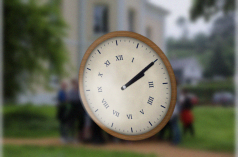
2:10
